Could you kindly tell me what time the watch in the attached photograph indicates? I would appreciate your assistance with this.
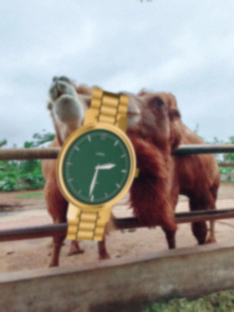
2:31
